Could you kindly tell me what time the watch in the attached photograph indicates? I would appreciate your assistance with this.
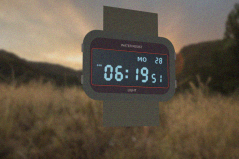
6:19:51
